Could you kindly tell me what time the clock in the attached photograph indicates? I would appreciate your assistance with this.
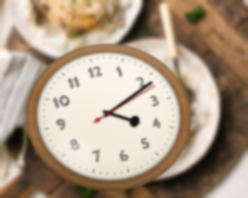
4:11:12
